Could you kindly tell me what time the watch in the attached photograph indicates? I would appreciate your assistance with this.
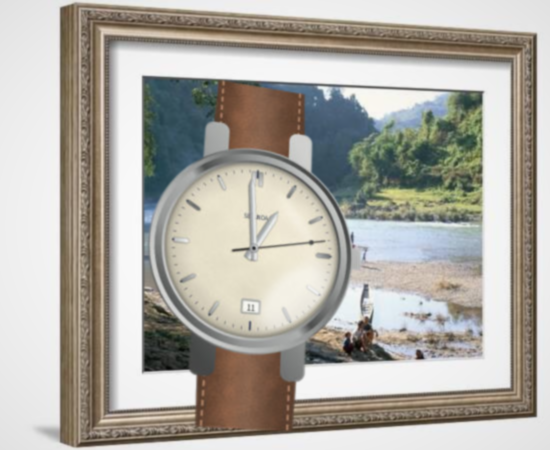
12:59:13
